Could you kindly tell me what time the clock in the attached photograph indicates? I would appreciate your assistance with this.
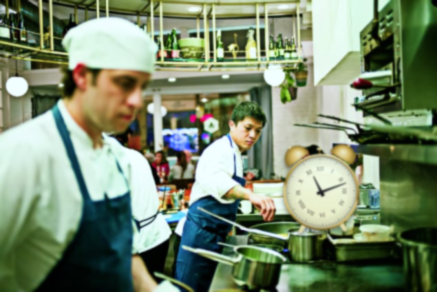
11:12
